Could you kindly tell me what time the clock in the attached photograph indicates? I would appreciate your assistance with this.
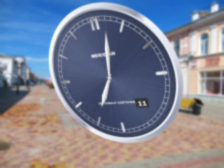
7:02
